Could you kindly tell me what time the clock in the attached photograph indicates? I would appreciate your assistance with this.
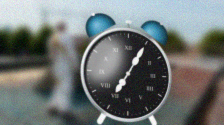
7:05
